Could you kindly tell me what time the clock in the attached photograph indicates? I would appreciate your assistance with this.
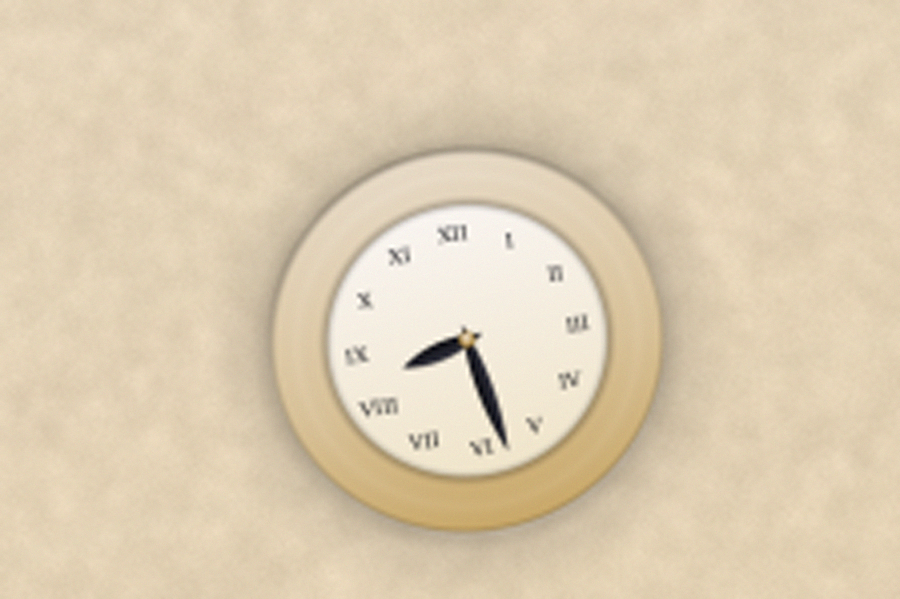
8:28
